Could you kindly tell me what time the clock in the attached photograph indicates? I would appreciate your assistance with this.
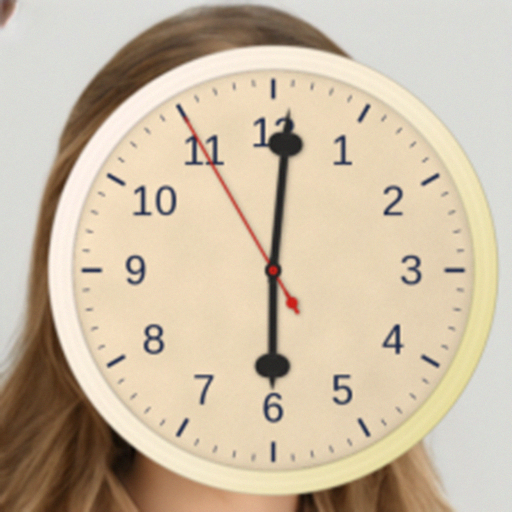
6:00:55
